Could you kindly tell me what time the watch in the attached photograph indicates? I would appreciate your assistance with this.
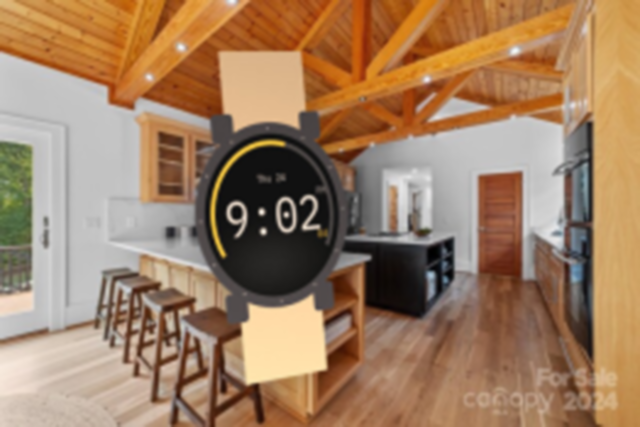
9:02
